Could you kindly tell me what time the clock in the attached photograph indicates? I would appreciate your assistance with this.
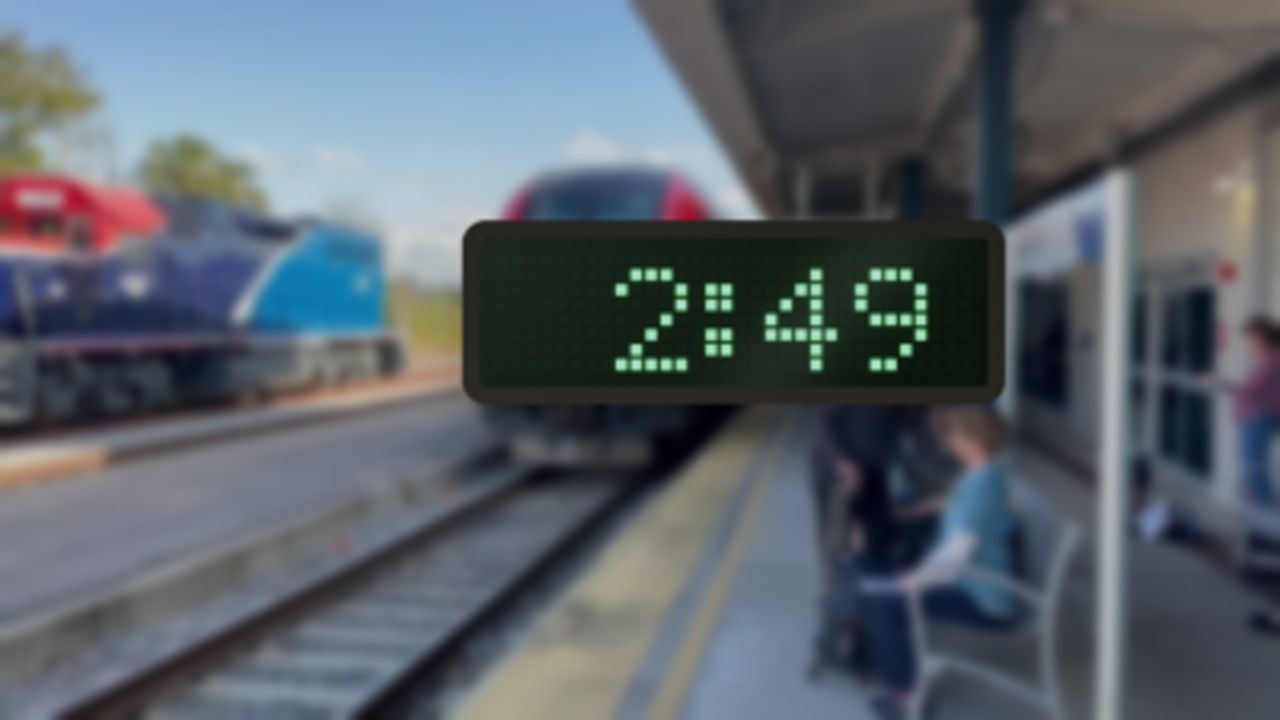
2:49
